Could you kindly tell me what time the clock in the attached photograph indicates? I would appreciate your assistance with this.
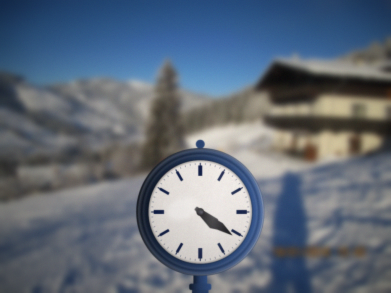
4:21
